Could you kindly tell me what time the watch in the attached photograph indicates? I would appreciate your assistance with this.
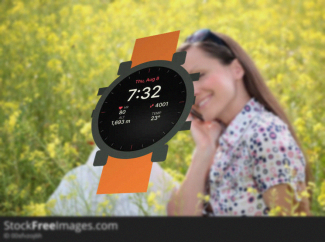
7:32
